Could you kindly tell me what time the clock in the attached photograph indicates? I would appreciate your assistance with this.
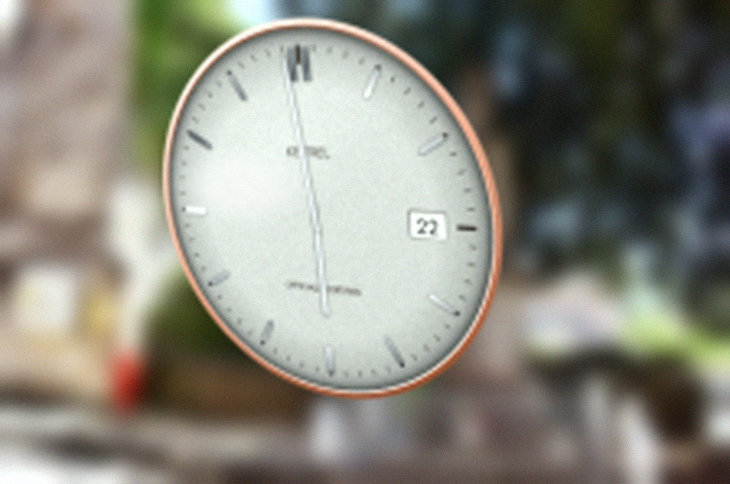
5:59
